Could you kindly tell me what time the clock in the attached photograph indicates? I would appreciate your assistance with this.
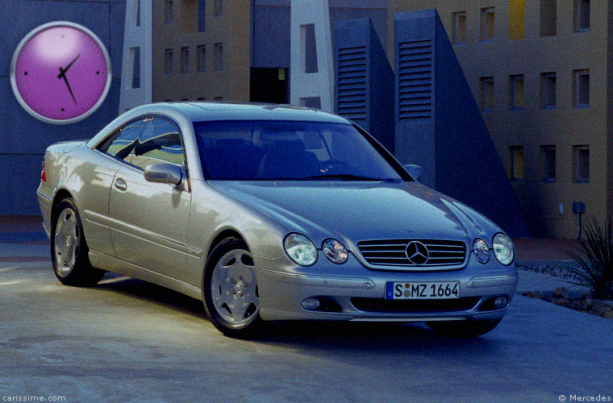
1:26
